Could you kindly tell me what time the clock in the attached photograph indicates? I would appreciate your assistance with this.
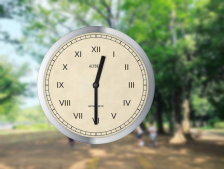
12:30
